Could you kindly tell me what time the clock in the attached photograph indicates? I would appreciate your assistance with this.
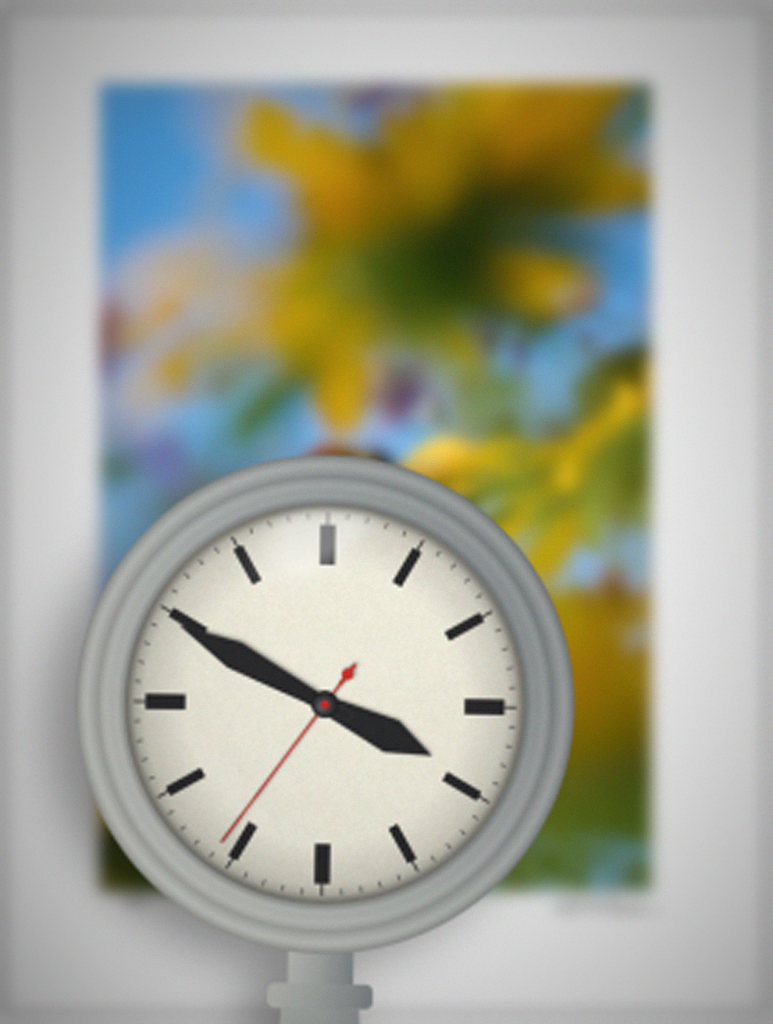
3:49:36
